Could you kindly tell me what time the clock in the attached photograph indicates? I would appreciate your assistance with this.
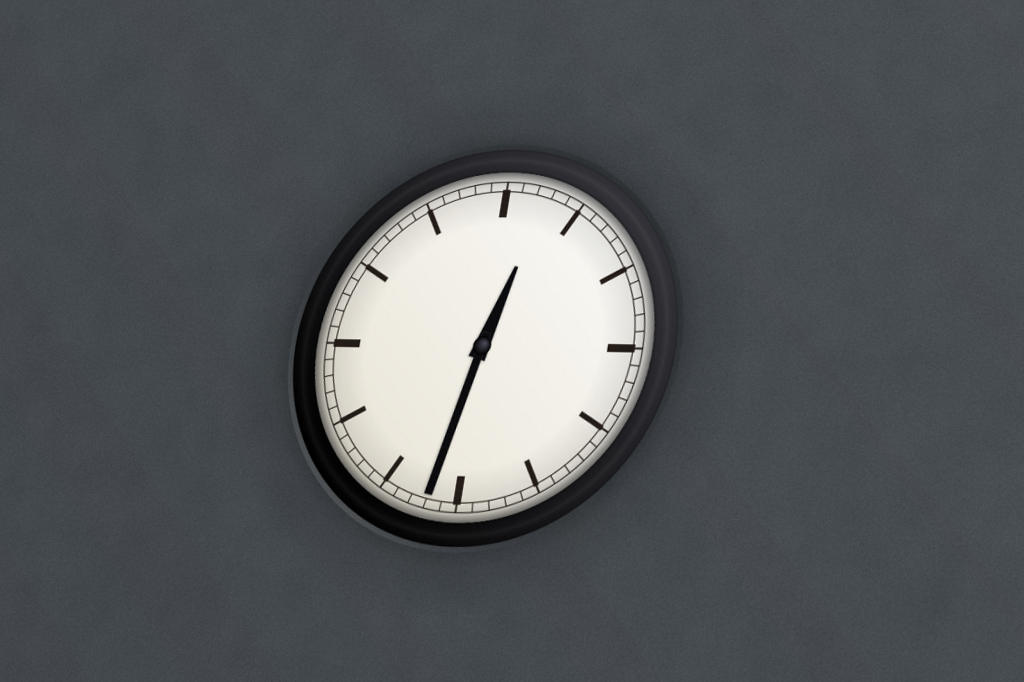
12:32
